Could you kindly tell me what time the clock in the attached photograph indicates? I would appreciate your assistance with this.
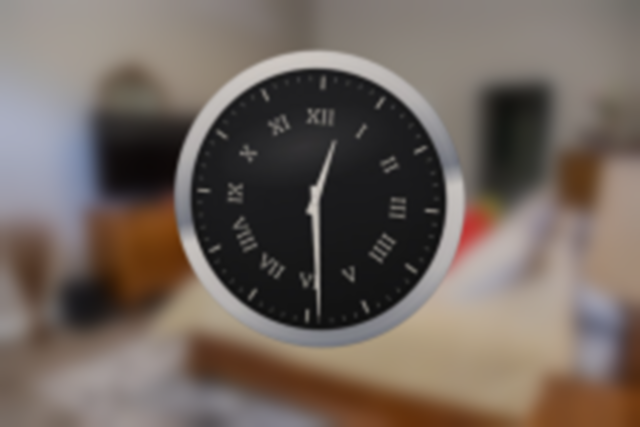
12:29
